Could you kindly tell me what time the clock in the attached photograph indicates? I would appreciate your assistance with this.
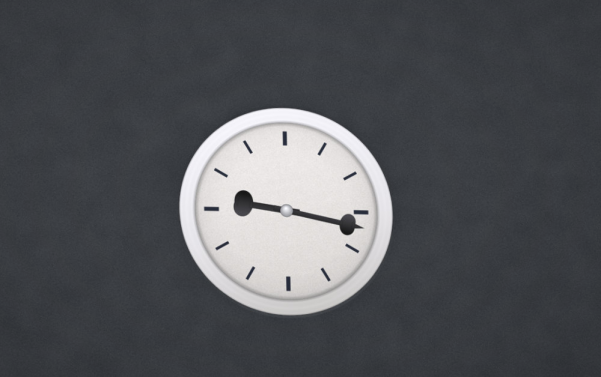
9:17
